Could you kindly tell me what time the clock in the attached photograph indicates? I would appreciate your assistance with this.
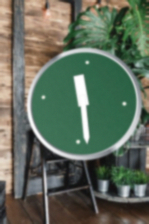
11:28
